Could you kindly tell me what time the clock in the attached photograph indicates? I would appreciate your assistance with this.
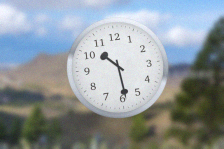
10:29
